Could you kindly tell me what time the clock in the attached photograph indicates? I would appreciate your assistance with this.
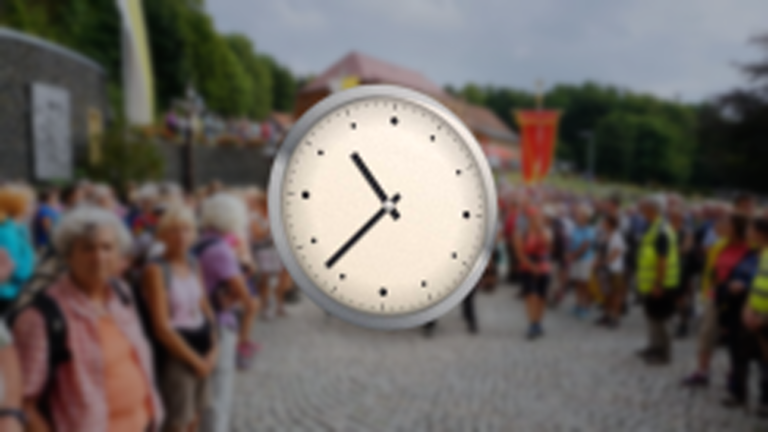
10:37
